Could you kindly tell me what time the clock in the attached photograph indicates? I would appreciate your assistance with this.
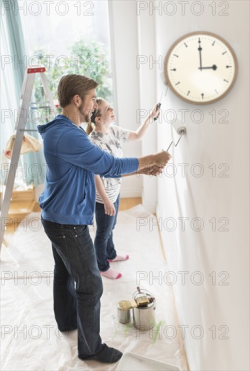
3:00
